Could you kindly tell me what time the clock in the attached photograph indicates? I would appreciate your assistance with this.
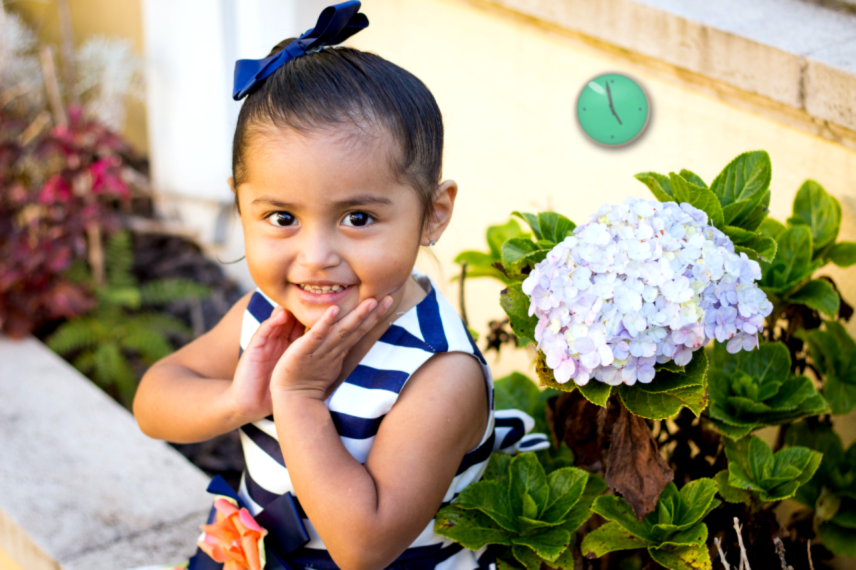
4:58
